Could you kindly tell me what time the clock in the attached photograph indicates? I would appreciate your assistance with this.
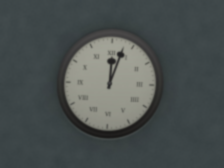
12:03
